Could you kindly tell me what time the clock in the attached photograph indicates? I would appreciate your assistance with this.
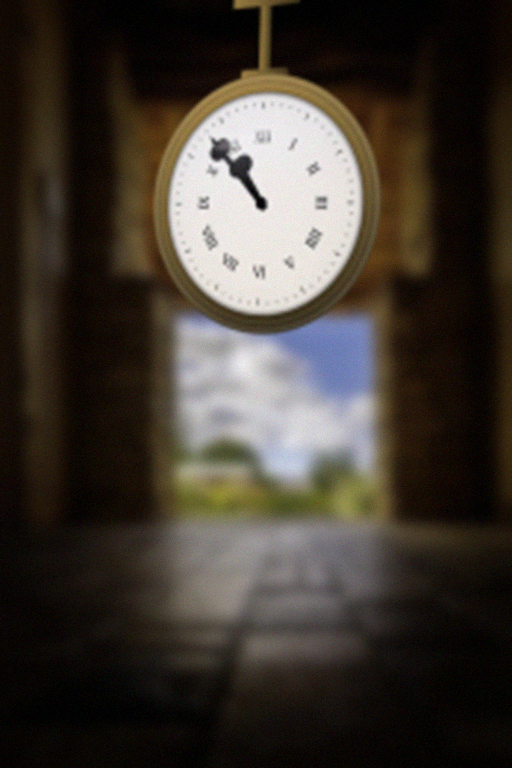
10:53
